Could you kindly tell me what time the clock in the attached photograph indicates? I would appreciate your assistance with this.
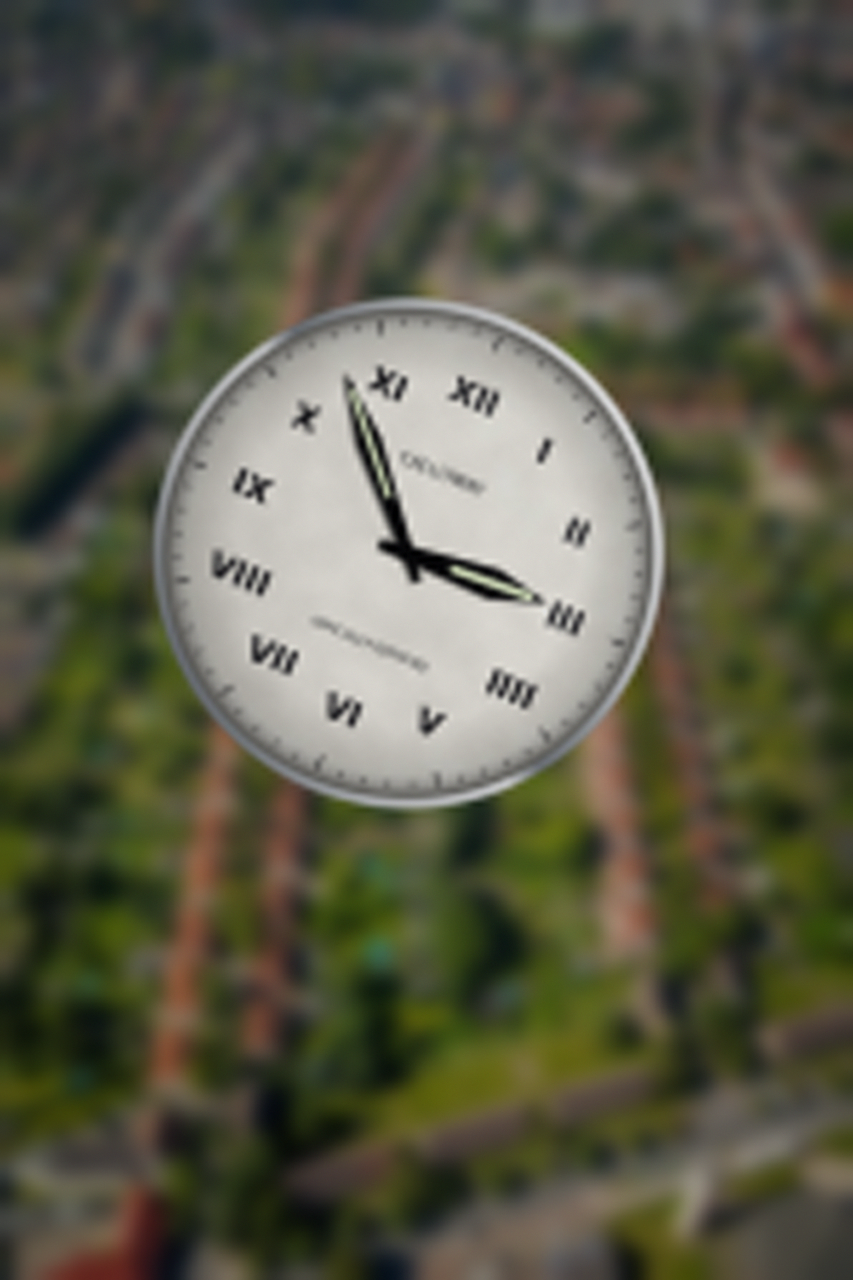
2:53
